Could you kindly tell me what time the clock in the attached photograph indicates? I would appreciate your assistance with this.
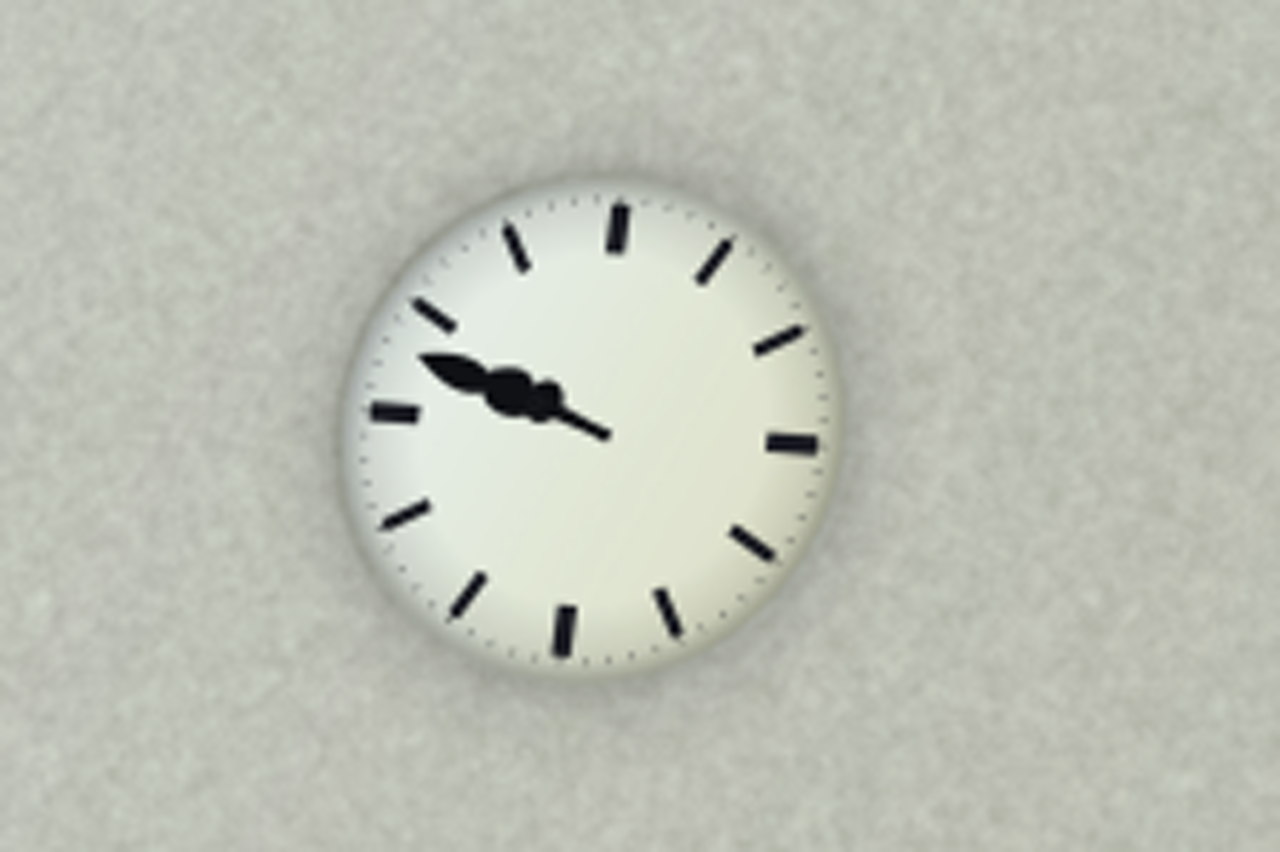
9:48
